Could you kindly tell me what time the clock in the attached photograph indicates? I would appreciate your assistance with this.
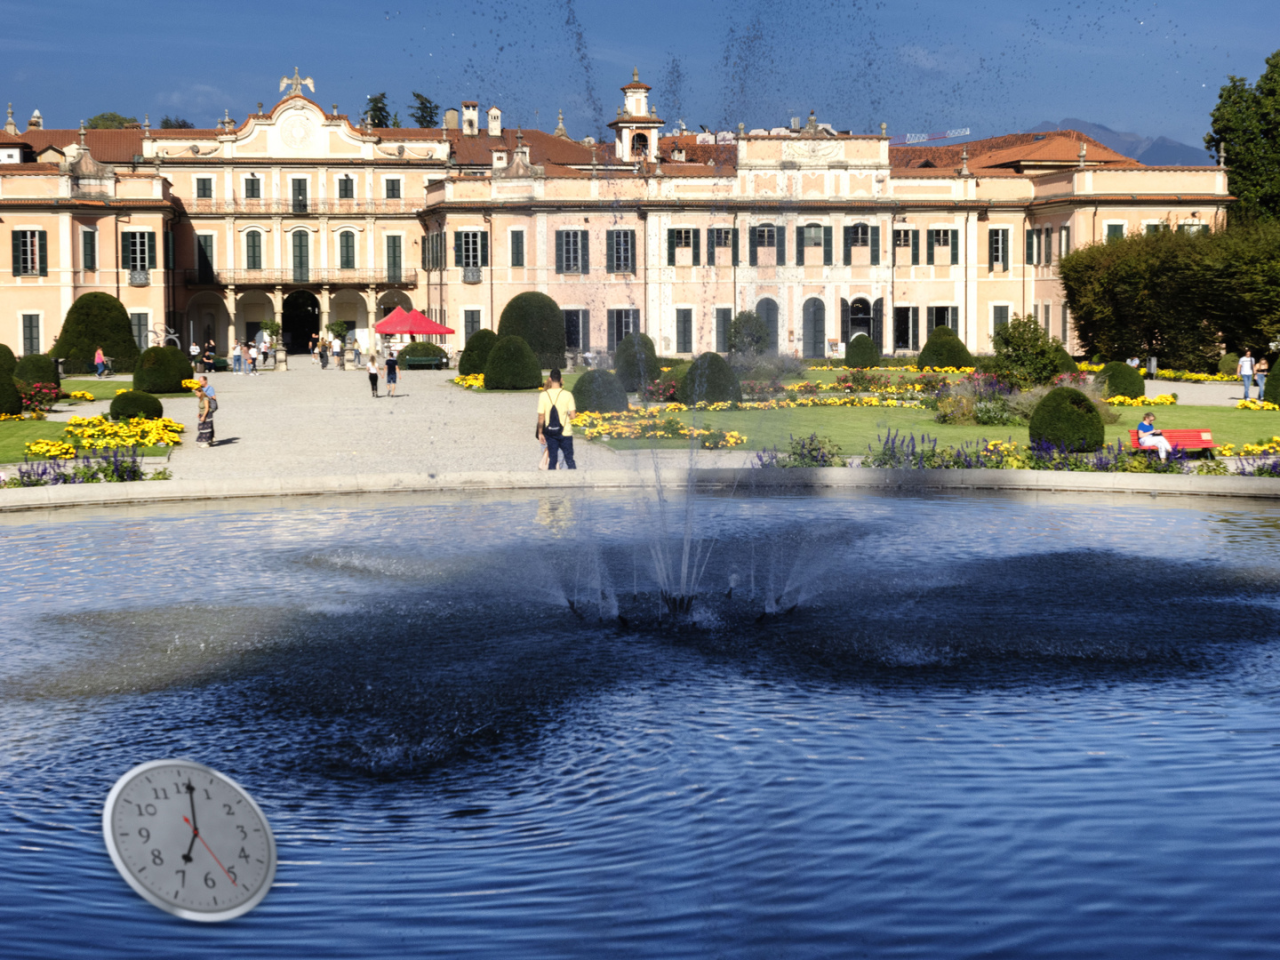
7:01:26
